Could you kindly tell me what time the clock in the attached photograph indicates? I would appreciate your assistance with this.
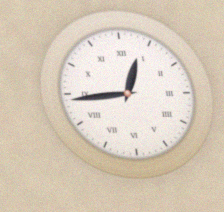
12:44
